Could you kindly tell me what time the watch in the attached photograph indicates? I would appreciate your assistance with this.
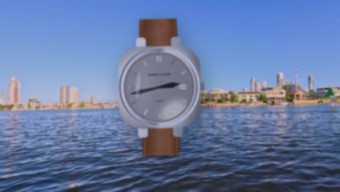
2:43
